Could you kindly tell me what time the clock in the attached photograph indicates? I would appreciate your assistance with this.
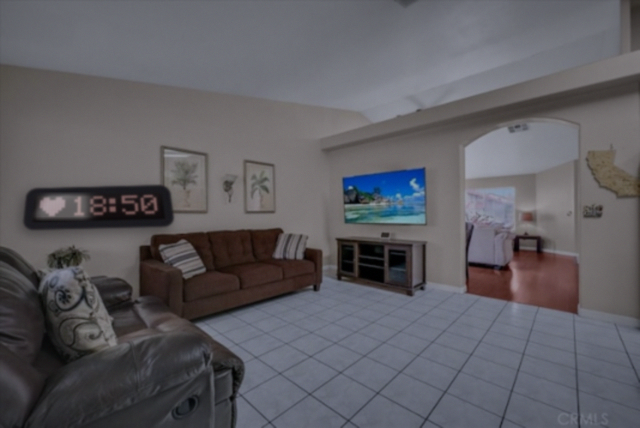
18:50
